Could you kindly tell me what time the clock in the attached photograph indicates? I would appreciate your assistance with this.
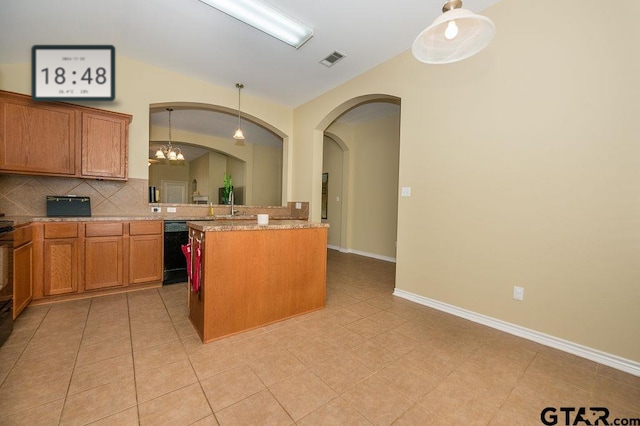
18:48
